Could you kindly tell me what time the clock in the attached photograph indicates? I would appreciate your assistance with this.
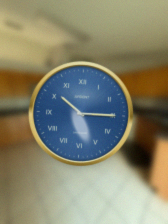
10:15
